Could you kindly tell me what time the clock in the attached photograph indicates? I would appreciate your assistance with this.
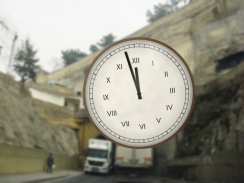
11:58
